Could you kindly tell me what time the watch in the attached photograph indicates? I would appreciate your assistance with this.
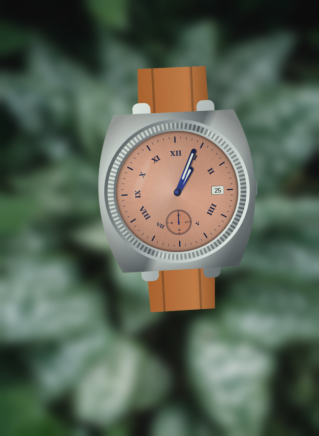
1:04
